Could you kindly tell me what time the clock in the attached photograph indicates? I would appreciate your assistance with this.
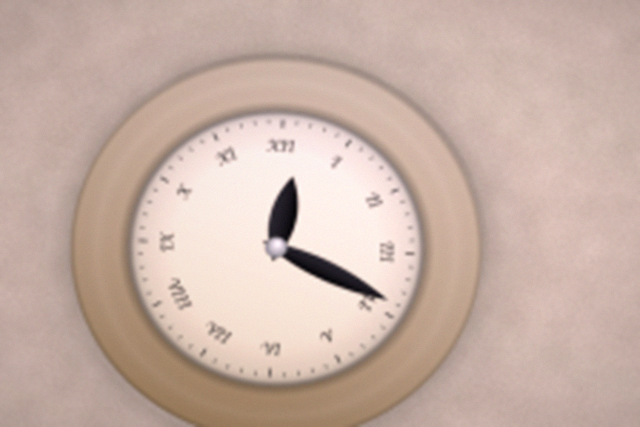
12:19
